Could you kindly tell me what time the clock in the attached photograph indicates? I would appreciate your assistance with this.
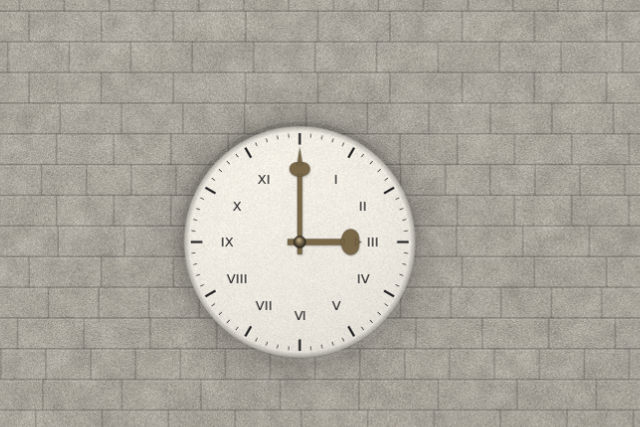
3:00
